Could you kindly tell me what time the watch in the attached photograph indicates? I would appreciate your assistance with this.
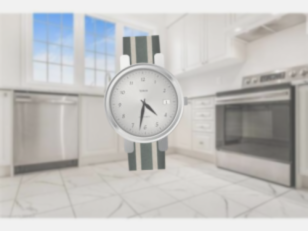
4:32
